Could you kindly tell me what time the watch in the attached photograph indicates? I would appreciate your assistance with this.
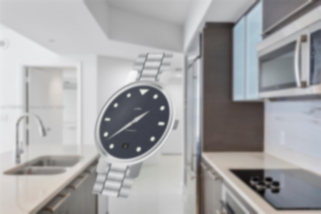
1:38
